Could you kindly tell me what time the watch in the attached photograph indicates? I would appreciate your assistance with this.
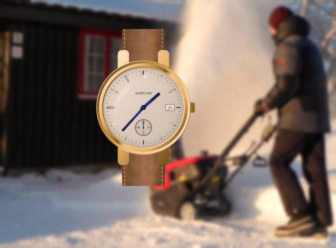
1:37
